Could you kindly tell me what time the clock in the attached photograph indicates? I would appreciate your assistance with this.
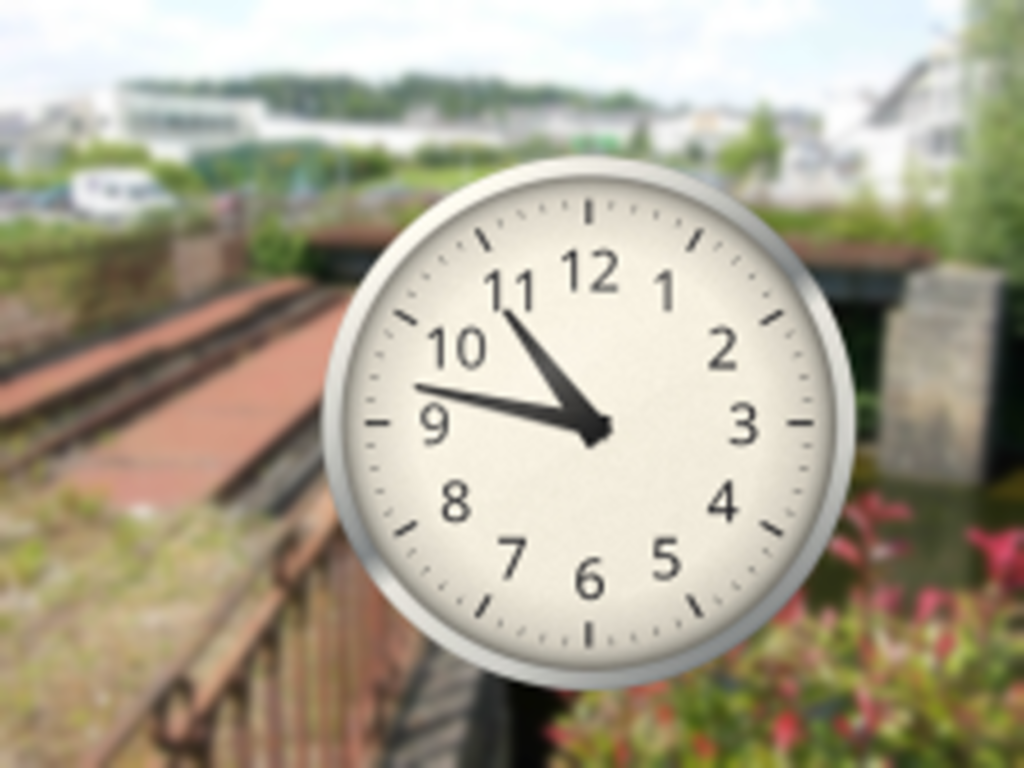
10:47
